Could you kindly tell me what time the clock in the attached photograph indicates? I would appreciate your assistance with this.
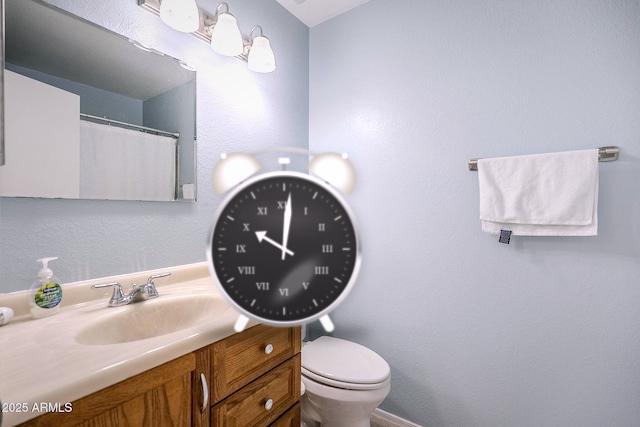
10:01
